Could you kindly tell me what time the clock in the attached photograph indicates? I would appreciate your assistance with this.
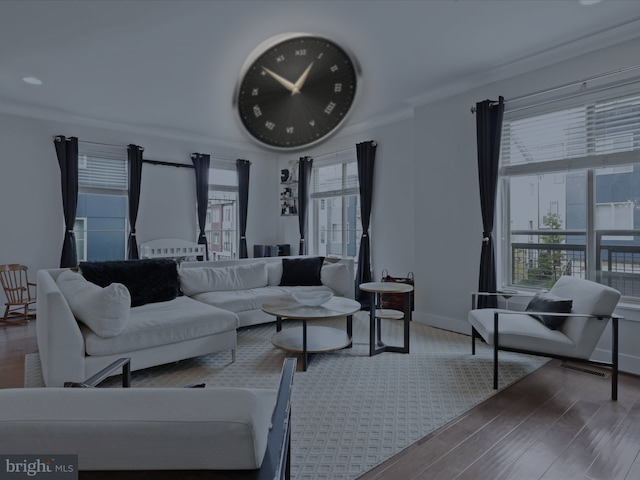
12:51
